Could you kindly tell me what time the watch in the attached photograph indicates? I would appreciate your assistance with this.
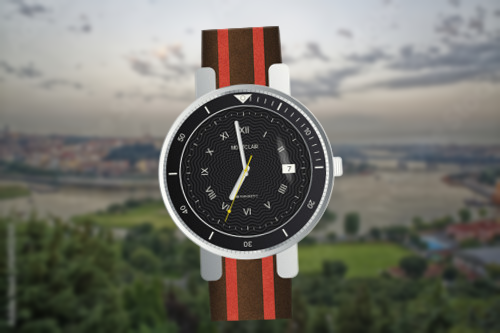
6:58:34
